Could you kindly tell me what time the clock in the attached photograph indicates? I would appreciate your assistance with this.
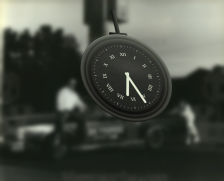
6:26
